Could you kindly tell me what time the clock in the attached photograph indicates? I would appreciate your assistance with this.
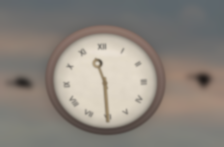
11:30
